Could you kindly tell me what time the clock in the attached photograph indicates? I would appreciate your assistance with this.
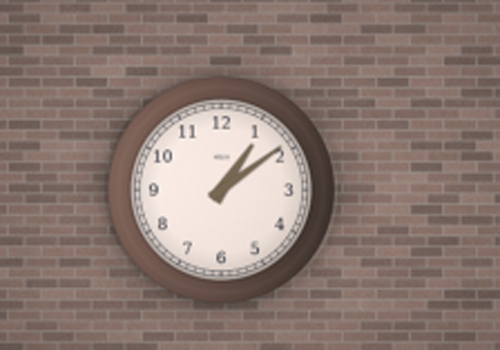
1:09
